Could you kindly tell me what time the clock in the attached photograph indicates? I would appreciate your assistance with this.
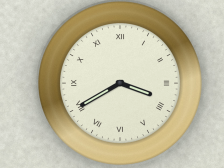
3:40
